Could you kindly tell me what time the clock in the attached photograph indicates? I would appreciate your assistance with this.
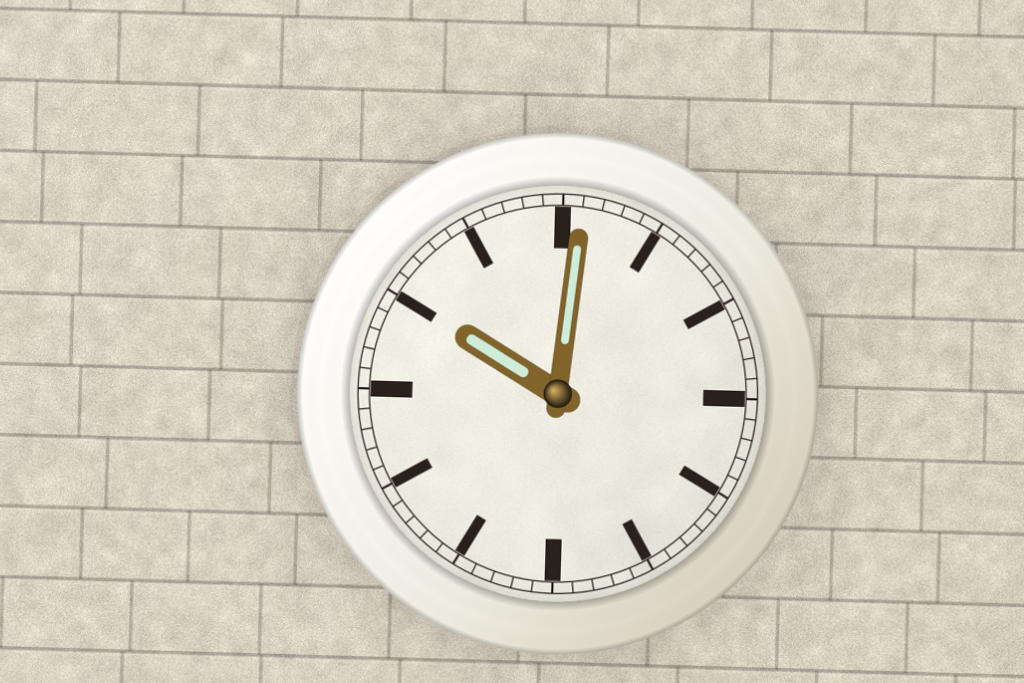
10:01
